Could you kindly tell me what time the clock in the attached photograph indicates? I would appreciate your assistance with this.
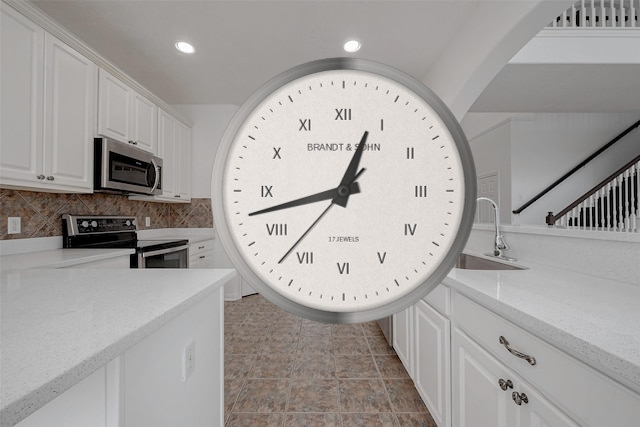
12:42:37
